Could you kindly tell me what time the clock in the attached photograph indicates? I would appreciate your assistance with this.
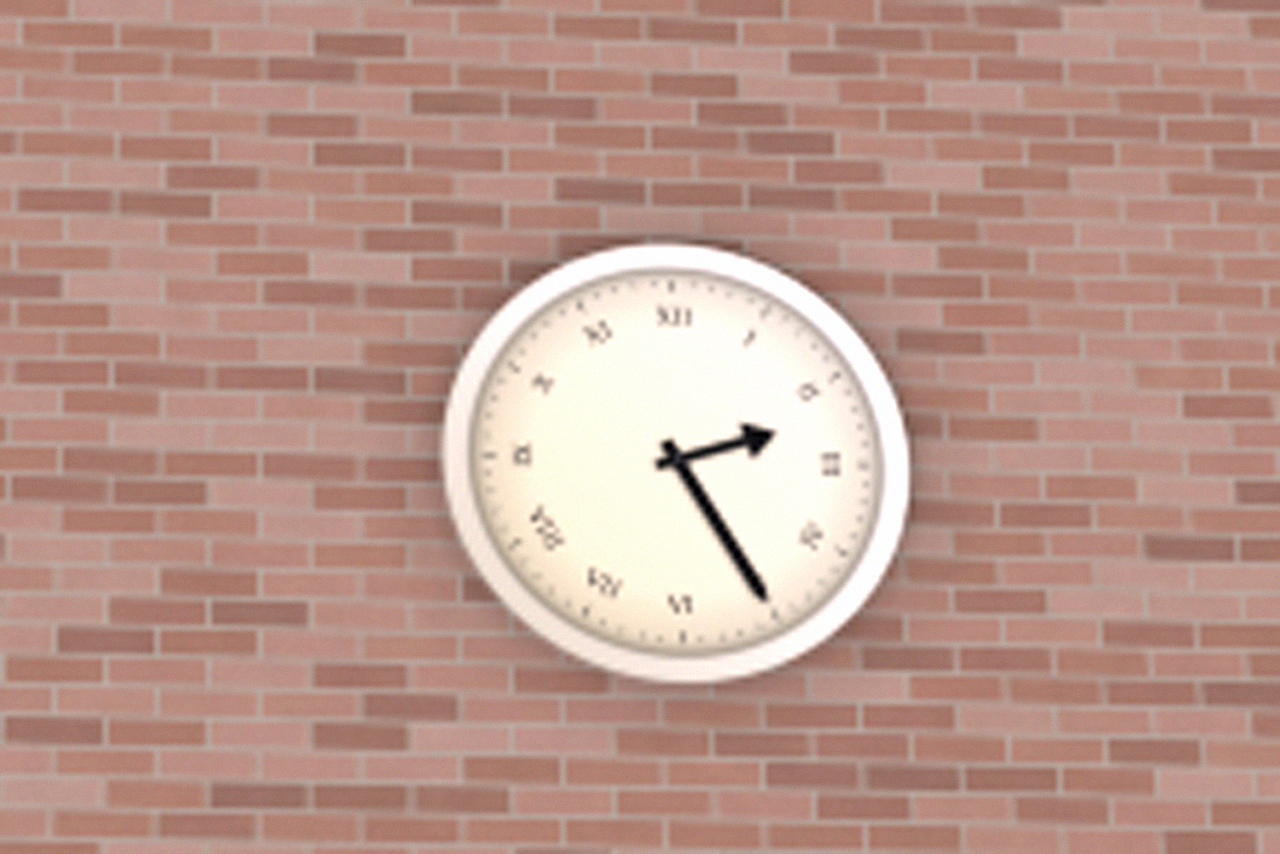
2:25
